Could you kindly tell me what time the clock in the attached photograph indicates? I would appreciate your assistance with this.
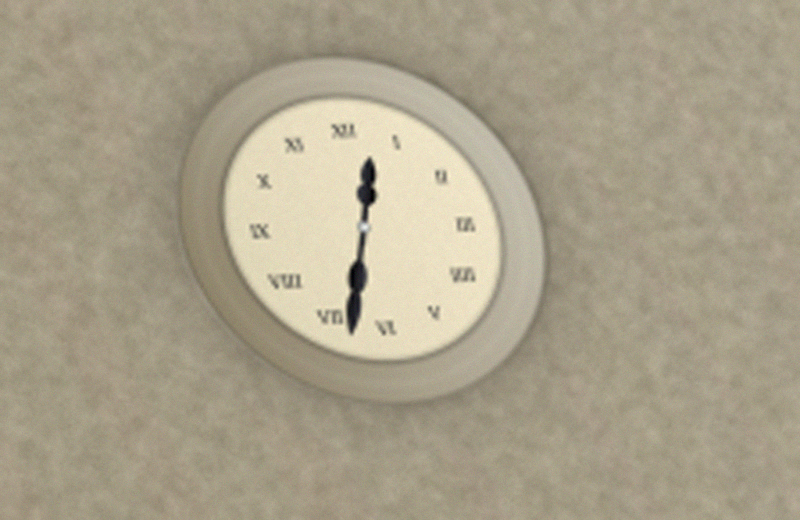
12:33
